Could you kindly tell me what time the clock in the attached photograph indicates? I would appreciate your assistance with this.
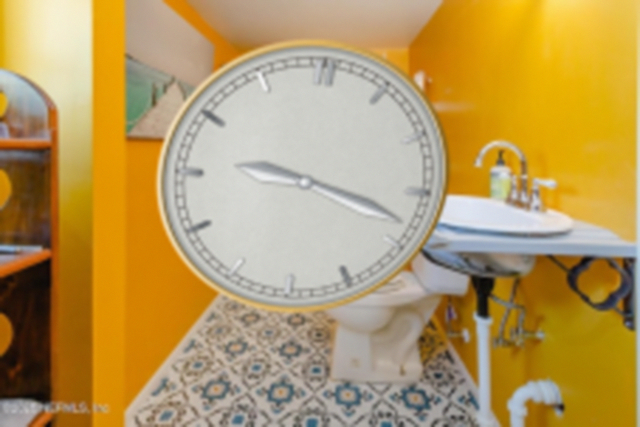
9:18
